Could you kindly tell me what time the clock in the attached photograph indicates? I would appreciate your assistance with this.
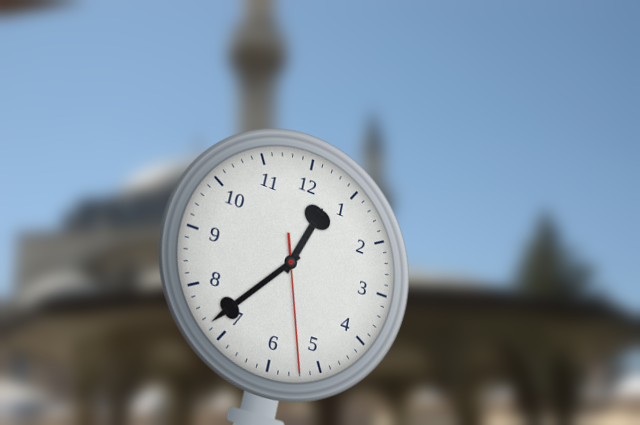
12:36:27
